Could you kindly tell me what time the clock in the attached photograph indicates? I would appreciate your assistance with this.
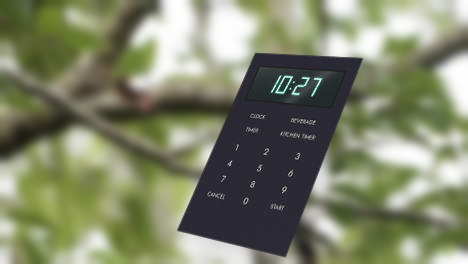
10:27
